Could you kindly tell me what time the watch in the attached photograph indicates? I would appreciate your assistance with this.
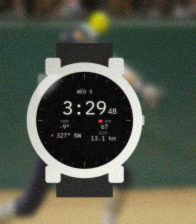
3:29
